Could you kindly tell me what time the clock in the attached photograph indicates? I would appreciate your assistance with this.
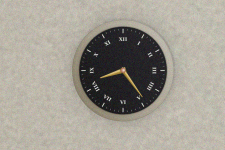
8:24
